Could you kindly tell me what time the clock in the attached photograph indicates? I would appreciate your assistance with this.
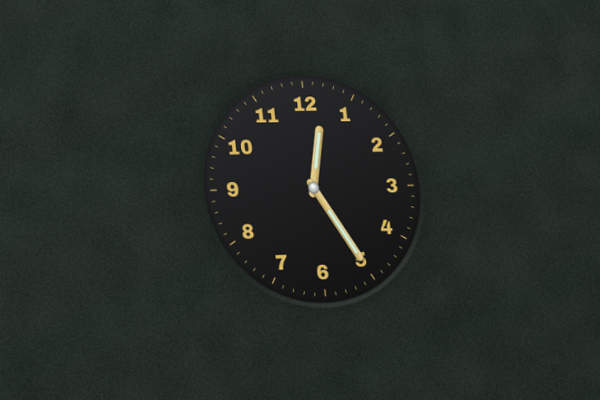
12:25
